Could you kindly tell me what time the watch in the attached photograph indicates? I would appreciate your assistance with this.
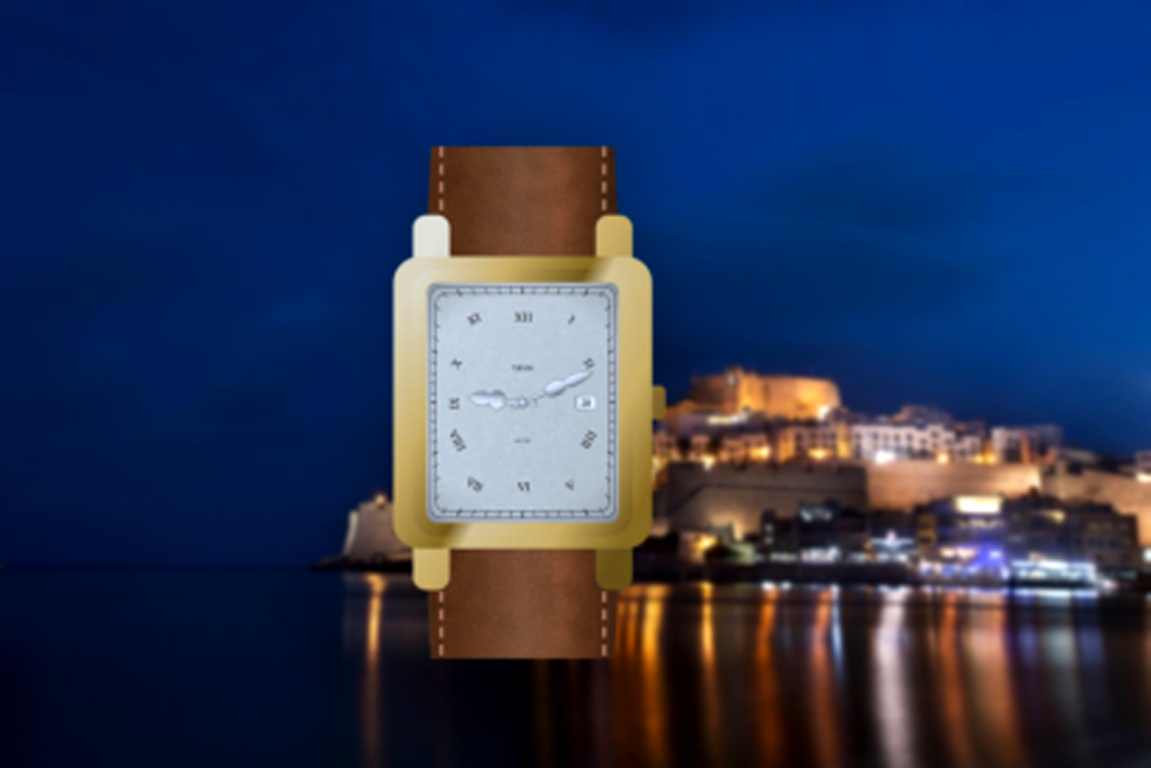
9:11
